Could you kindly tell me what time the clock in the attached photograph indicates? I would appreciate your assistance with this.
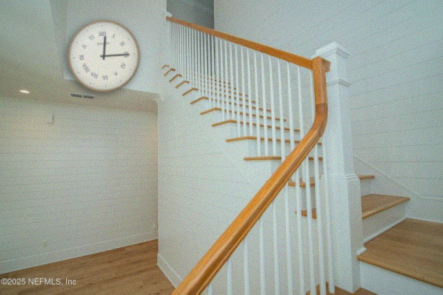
12:15
